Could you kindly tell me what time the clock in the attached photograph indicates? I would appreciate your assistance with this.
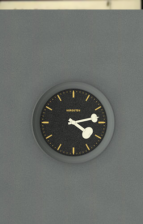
4:13
